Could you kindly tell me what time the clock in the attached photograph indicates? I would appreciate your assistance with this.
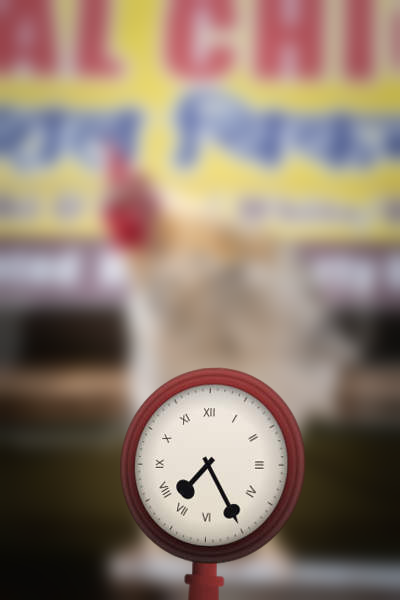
7:25
